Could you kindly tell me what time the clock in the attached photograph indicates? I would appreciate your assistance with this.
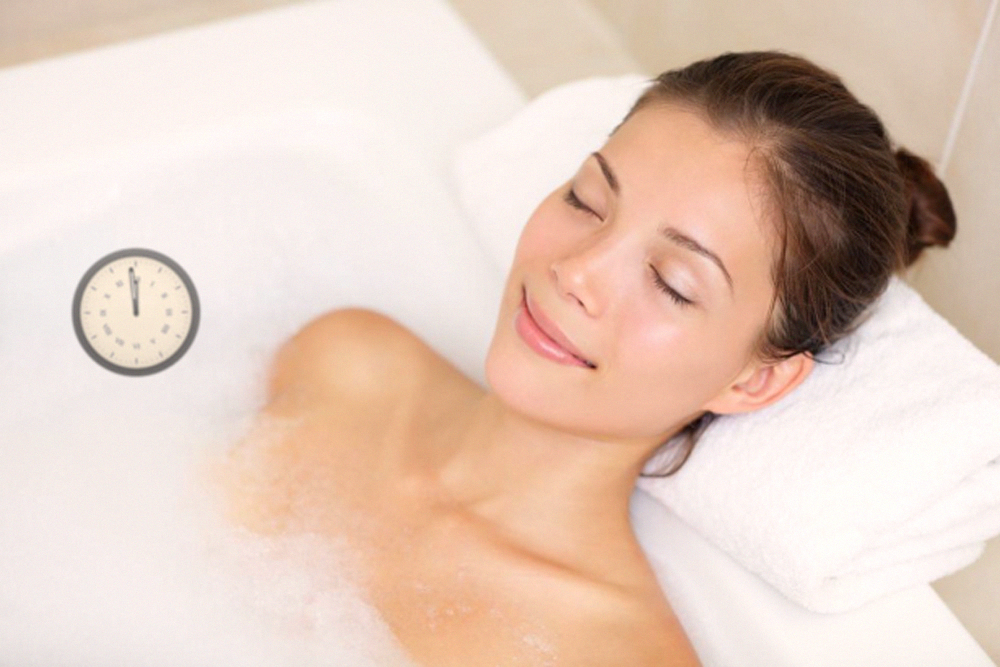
11:59
